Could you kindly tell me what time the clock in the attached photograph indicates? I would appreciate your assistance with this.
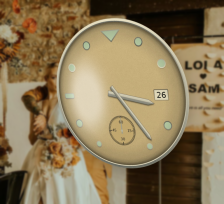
3:24
